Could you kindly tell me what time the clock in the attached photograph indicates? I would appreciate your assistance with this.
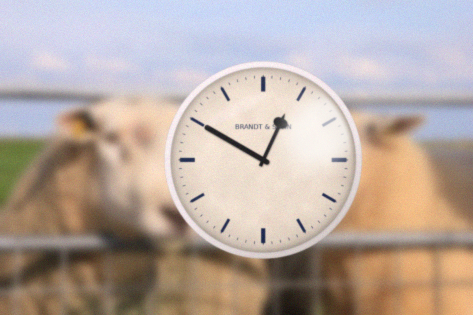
12:50
